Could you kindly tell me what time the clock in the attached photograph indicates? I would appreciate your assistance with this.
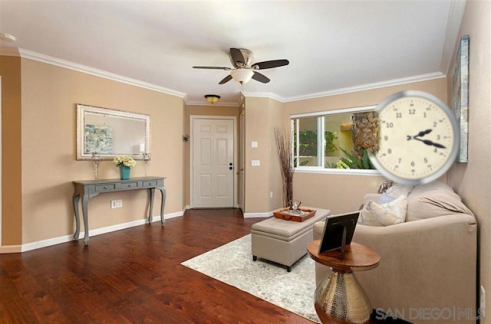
2:18
